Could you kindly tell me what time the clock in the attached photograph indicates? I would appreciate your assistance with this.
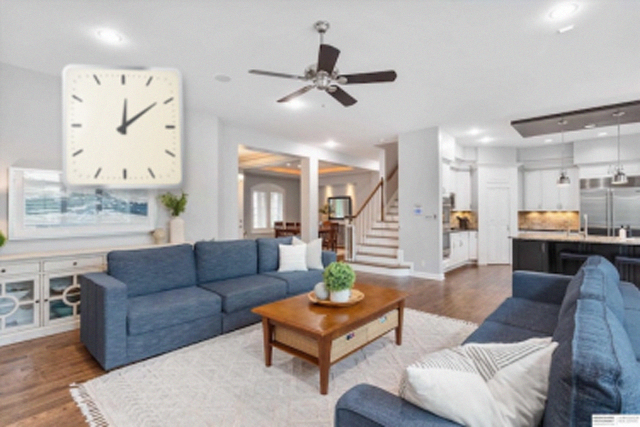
12:09
